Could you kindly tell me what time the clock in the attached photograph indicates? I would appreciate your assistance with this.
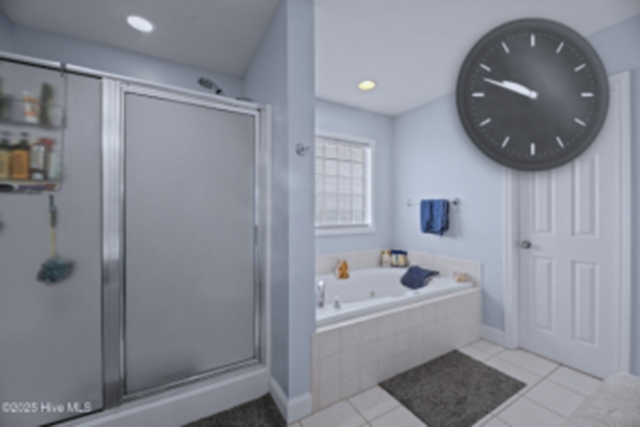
9:48
